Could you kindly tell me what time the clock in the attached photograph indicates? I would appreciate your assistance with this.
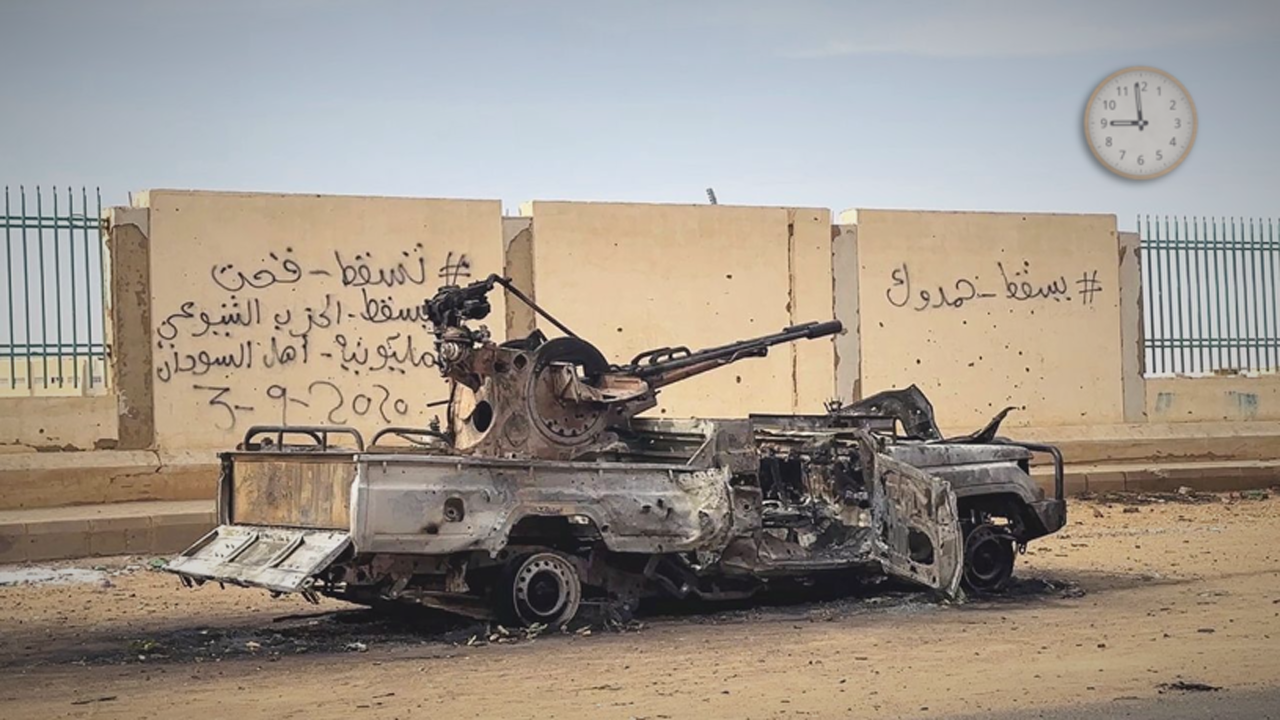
8:59
